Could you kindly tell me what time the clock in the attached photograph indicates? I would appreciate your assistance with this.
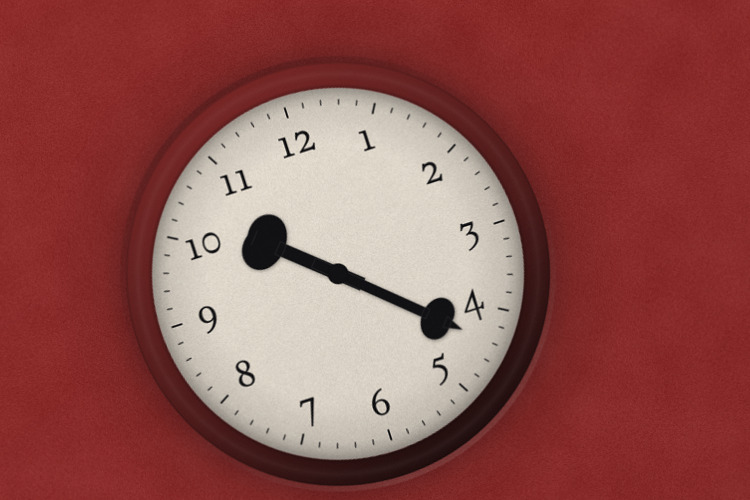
10:22
